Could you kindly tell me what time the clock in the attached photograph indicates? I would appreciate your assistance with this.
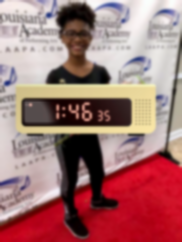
1:46
